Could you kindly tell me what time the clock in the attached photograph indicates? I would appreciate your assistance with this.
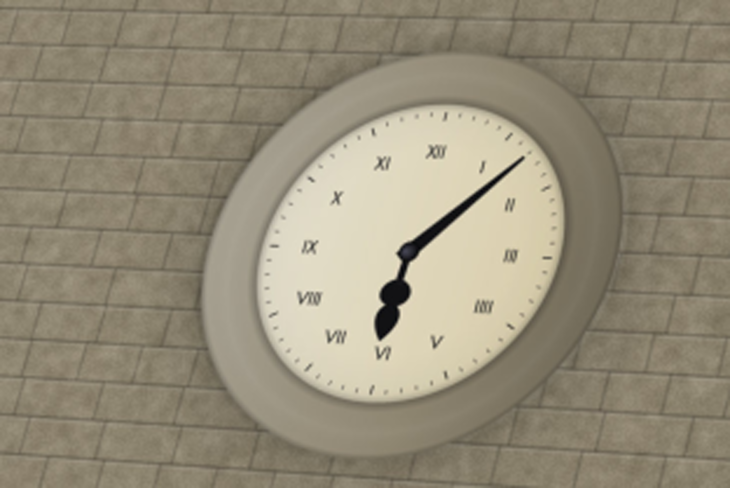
6:07
